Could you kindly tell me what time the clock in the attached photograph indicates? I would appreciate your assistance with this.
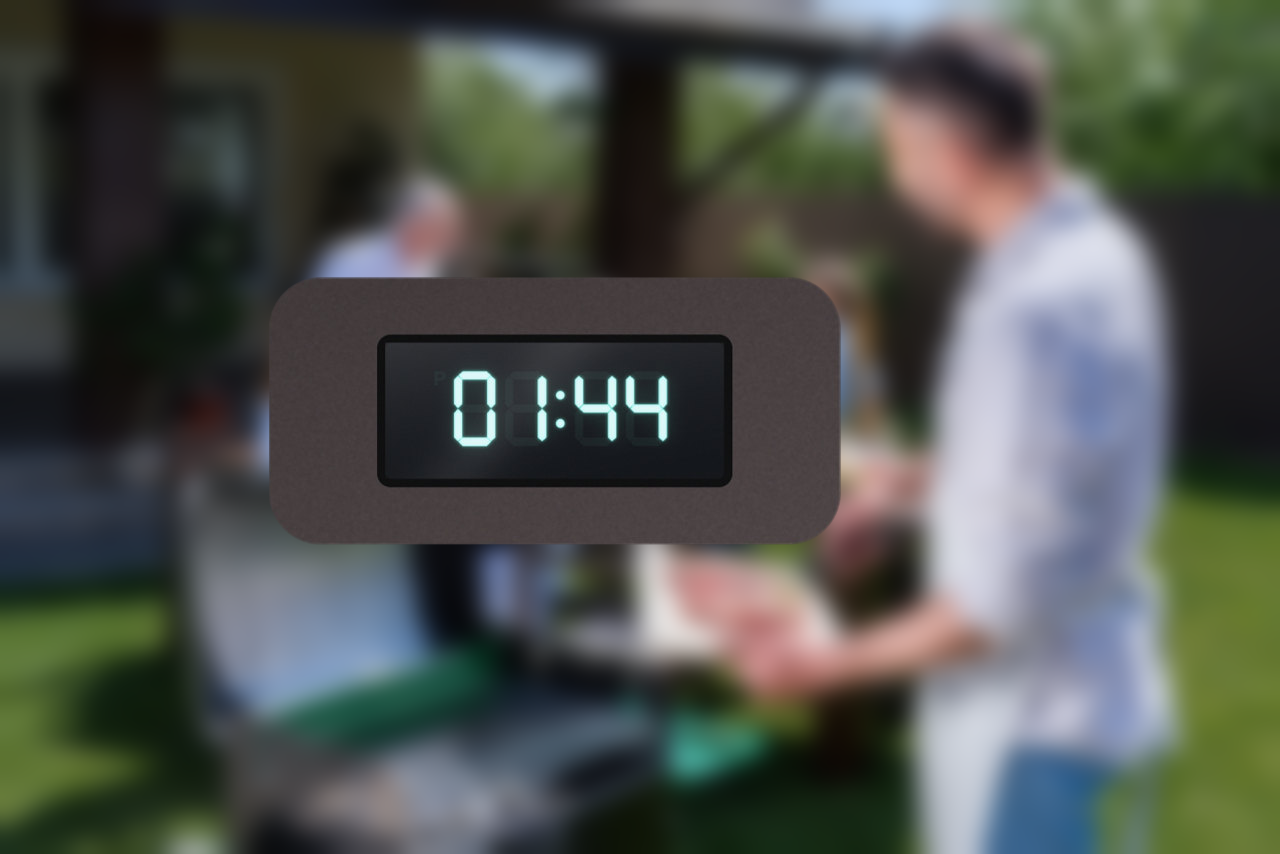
1:44
